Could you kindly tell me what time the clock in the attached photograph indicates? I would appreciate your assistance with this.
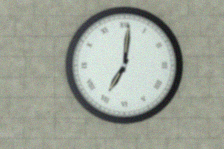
7:01
